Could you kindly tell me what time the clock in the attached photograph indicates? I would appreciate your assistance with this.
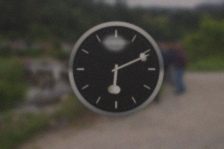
6:11
